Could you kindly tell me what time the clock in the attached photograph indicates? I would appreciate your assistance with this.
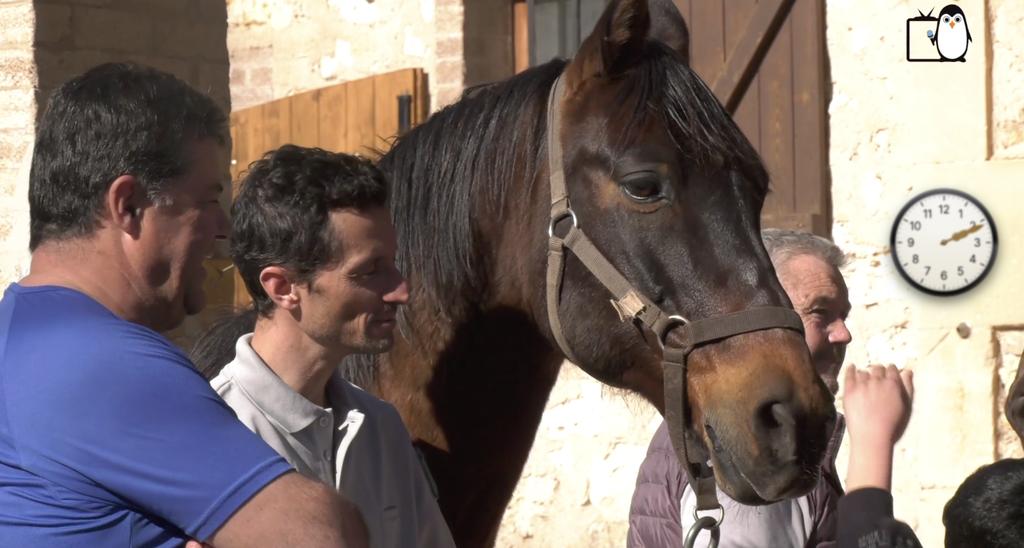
2:11
